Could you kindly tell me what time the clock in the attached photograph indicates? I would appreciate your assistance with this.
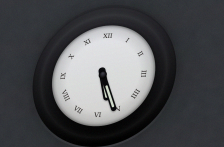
5:26
